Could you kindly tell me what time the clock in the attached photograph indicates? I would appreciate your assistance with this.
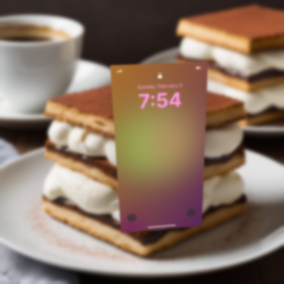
7:54
